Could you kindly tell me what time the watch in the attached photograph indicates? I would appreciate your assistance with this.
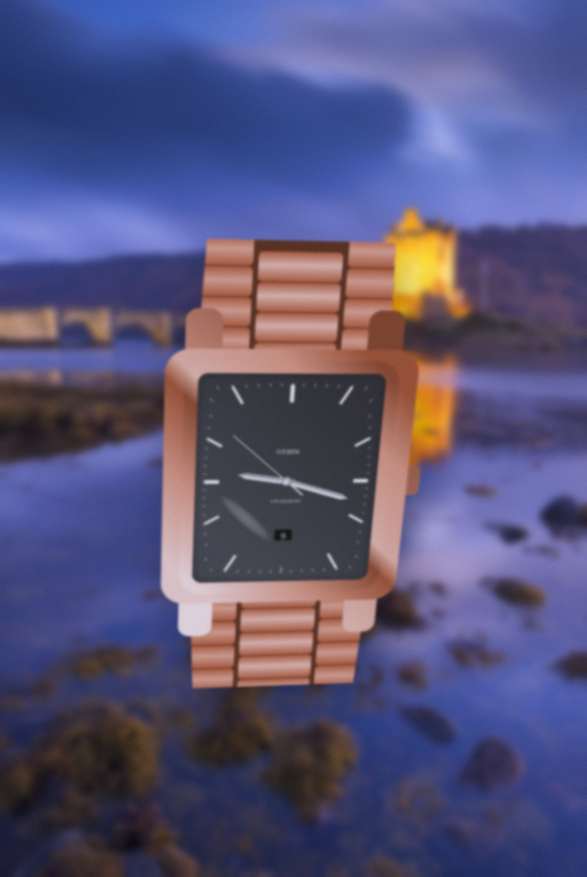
9:17:52
